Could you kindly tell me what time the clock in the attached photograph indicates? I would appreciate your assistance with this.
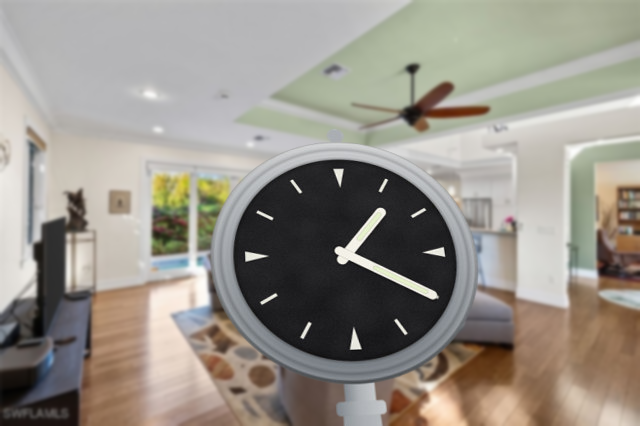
1:20
